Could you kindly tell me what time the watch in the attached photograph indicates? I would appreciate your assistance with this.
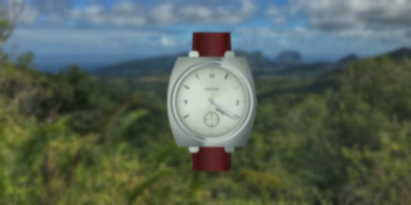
4:21
